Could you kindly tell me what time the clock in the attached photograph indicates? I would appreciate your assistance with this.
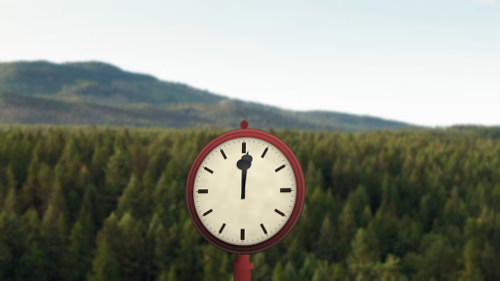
12:01
